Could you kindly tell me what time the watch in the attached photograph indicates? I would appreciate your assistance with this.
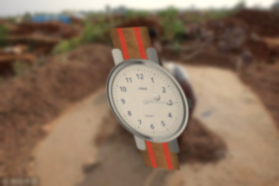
2:15
